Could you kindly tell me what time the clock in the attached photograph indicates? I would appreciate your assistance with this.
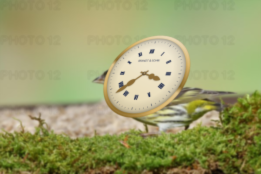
3:38
